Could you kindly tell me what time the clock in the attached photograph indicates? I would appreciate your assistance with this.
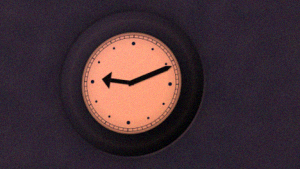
9:11
